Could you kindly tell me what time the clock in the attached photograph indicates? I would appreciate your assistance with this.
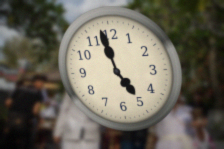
4:58
